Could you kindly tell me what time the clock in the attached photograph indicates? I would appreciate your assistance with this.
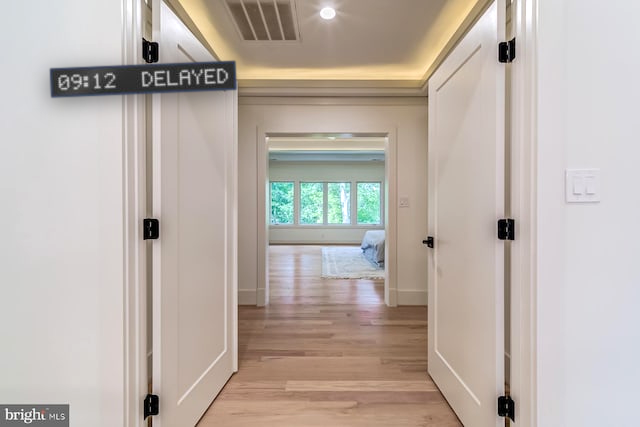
9:12
